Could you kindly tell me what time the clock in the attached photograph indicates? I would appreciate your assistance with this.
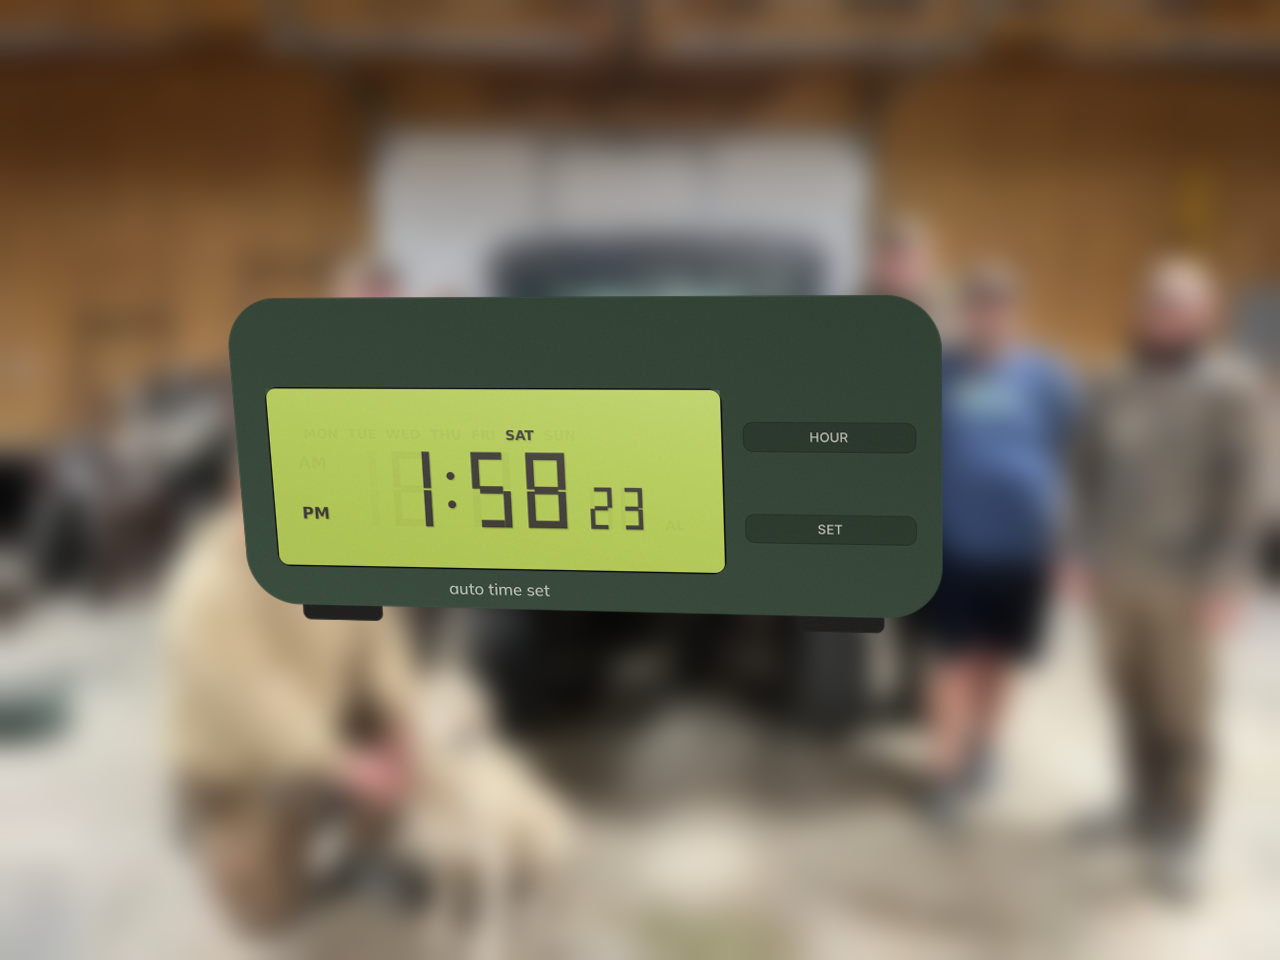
1:58:23
